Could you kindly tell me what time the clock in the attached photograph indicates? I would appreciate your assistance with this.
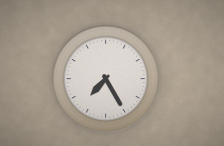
7:25
